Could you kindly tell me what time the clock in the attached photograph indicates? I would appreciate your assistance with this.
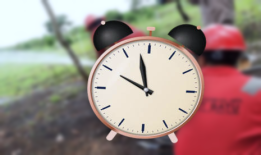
9:58
